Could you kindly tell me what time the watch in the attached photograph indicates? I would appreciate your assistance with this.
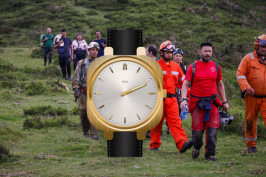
2:11
